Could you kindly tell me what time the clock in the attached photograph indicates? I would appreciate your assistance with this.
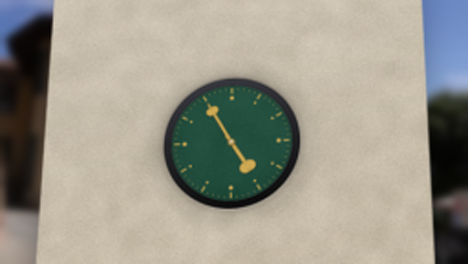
4:55
